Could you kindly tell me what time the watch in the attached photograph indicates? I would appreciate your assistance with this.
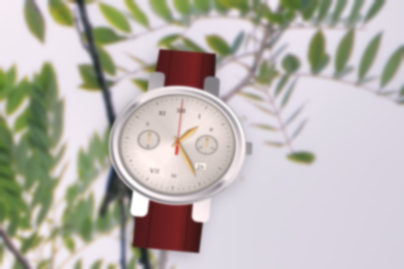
1:25
